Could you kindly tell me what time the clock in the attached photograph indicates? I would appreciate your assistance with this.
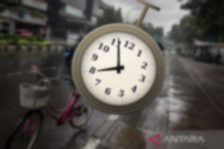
7:56
